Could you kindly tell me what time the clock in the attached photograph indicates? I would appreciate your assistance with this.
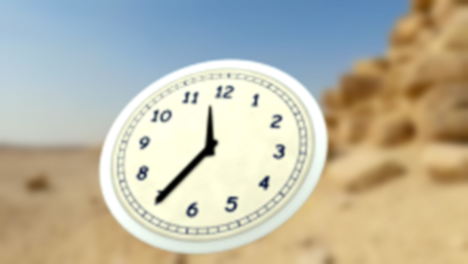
11:35
